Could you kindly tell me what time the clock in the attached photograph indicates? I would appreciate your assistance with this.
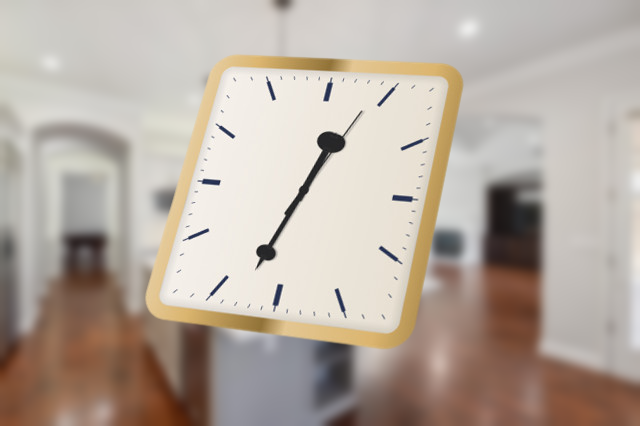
12:33:04
